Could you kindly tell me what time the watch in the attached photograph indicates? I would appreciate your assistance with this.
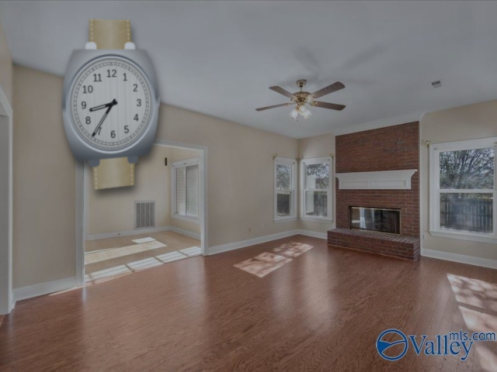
8:36
